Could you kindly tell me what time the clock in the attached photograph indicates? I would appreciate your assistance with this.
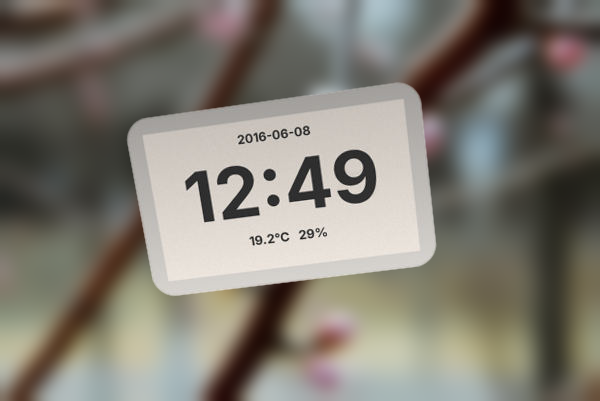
12:49
